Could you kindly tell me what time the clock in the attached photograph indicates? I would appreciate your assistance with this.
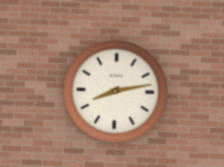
8:13
